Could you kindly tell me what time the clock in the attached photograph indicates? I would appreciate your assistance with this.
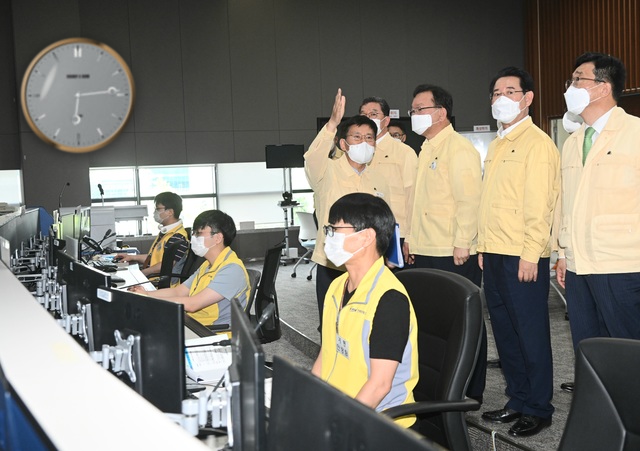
6:14
